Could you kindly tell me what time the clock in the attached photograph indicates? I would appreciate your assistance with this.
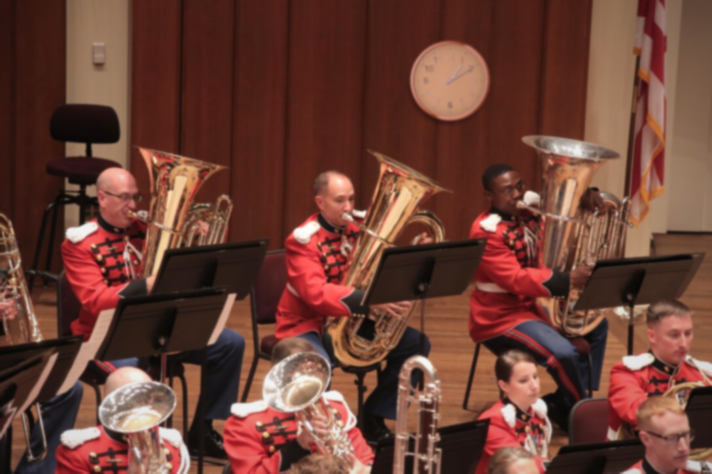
1:10
